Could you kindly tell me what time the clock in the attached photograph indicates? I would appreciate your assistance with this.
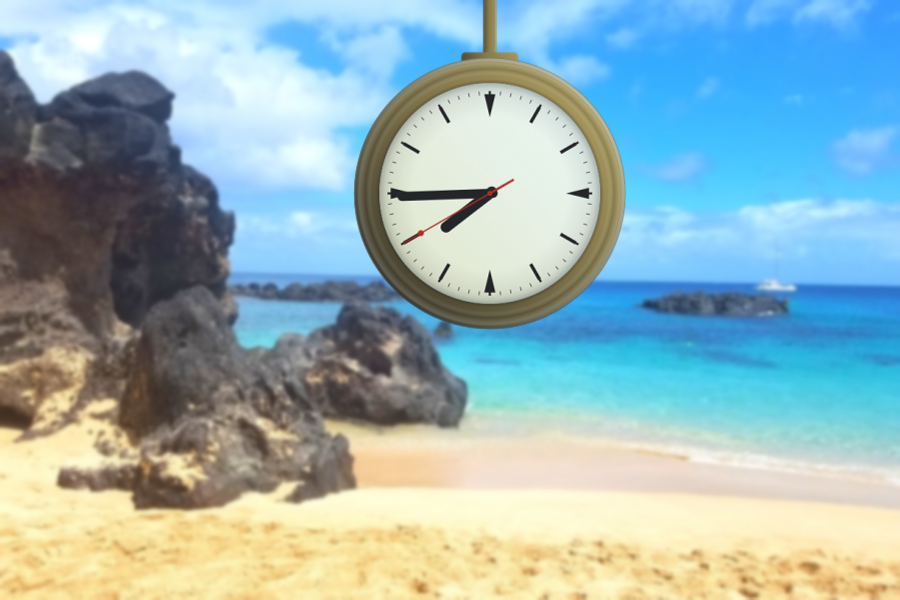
7:44:40
